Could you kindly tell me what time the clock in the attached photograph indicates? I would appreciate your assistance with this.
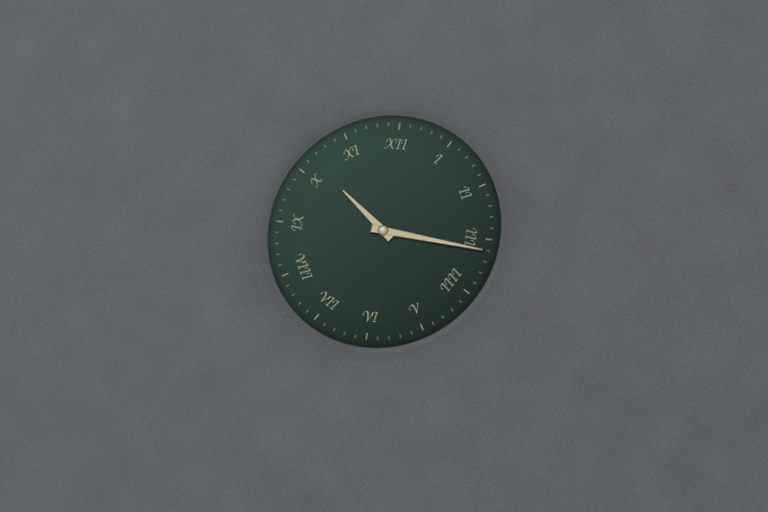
10:16
